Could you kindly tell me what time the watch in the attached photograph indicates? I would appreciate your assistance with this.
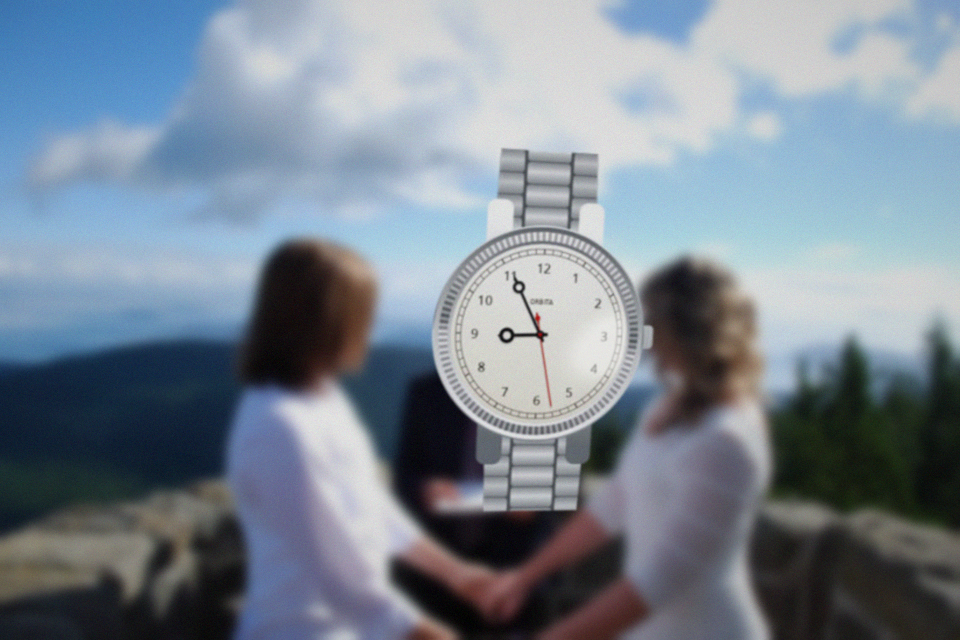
8:55:28
